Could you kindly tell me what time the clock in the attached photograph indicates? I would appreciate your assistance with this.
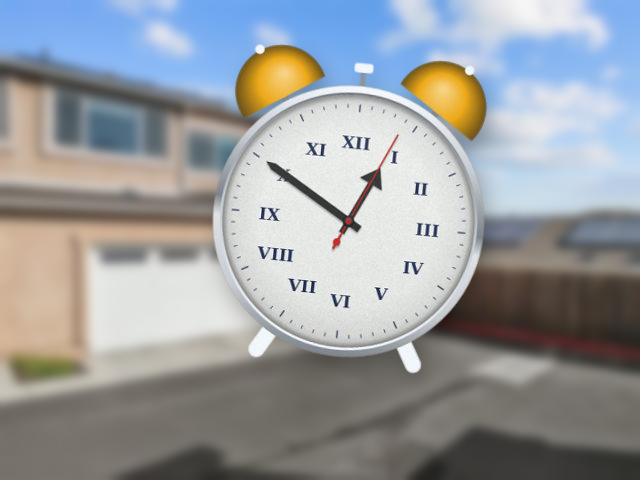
12:50:04
